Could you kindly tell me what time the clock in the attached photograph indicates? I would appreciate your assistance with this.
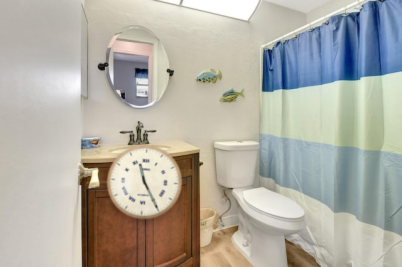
11:25
